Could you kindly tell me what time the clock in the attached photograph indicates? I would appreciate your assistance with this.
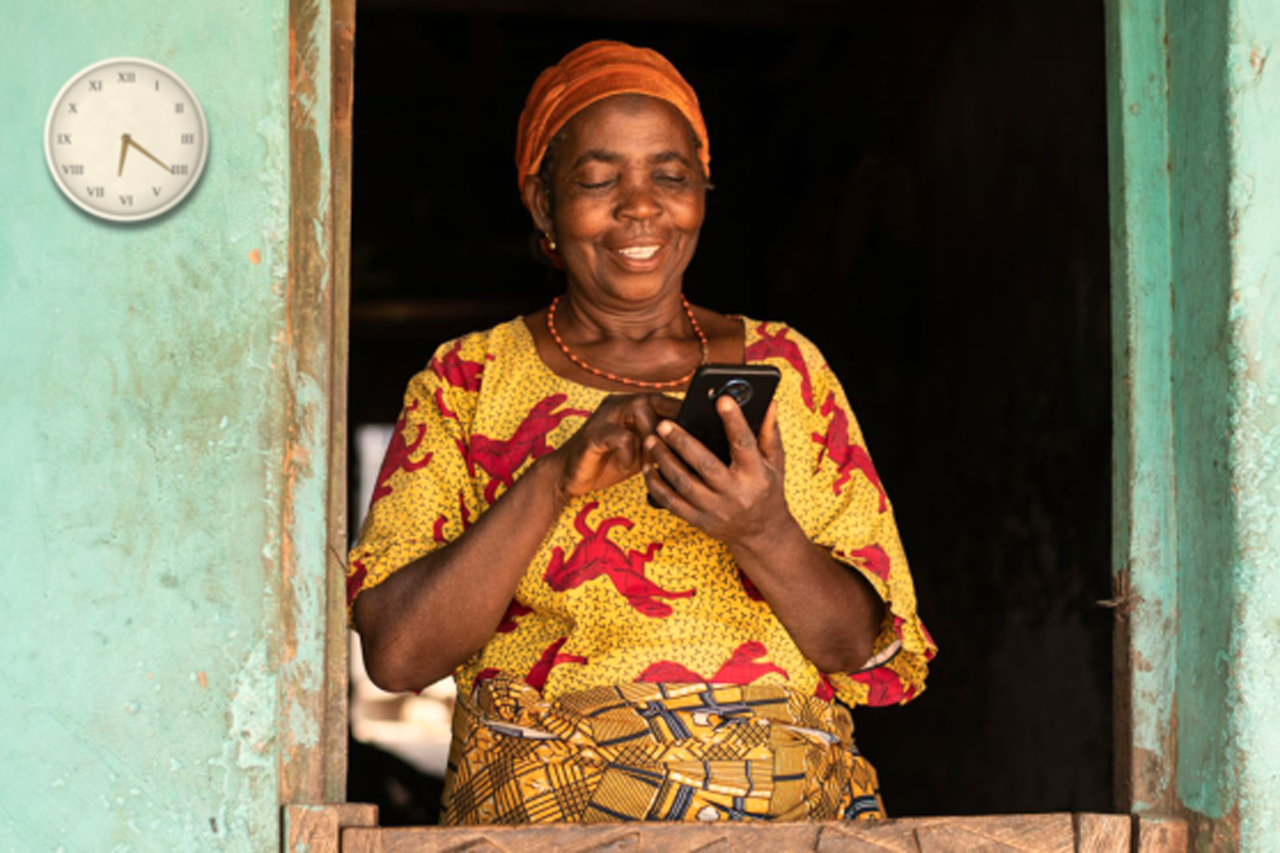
6:21
